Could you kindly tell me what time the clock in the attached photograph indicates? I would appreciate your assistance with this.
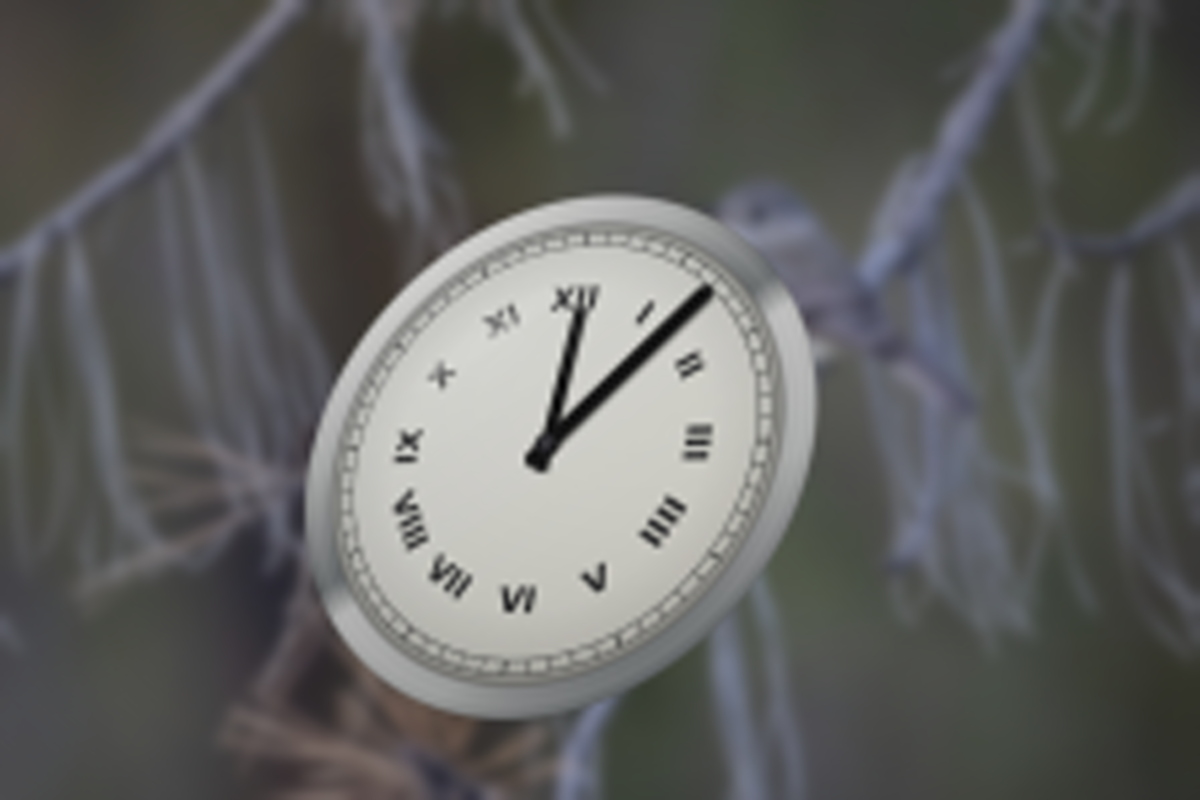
12:07
